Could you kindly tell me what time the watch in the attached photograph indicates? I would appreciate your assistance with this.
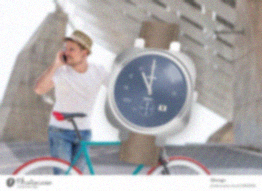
11:00
